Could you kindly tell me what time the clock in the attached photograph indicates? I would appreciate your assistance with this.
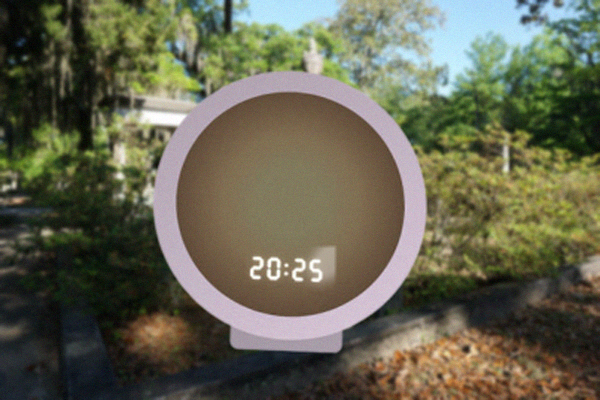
20:25
